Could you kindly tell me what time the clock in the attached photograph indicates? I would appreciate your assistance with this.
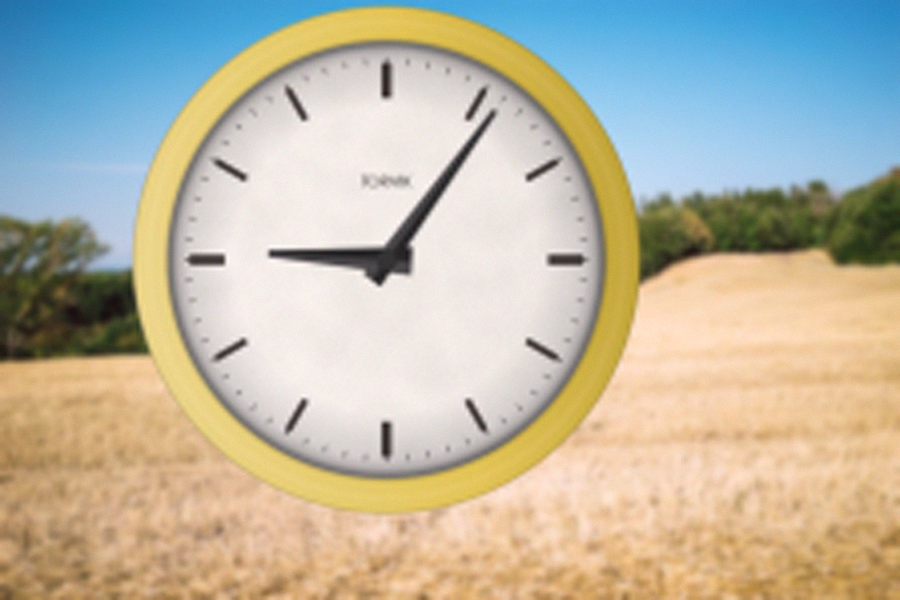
9:06
